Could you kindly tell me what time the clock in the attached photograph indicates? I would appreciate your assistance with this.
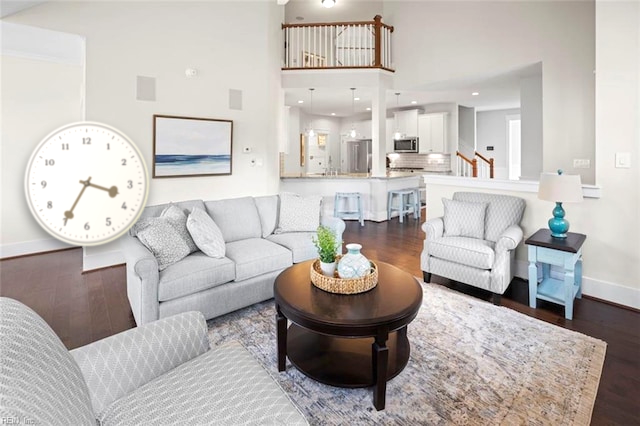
3:35
